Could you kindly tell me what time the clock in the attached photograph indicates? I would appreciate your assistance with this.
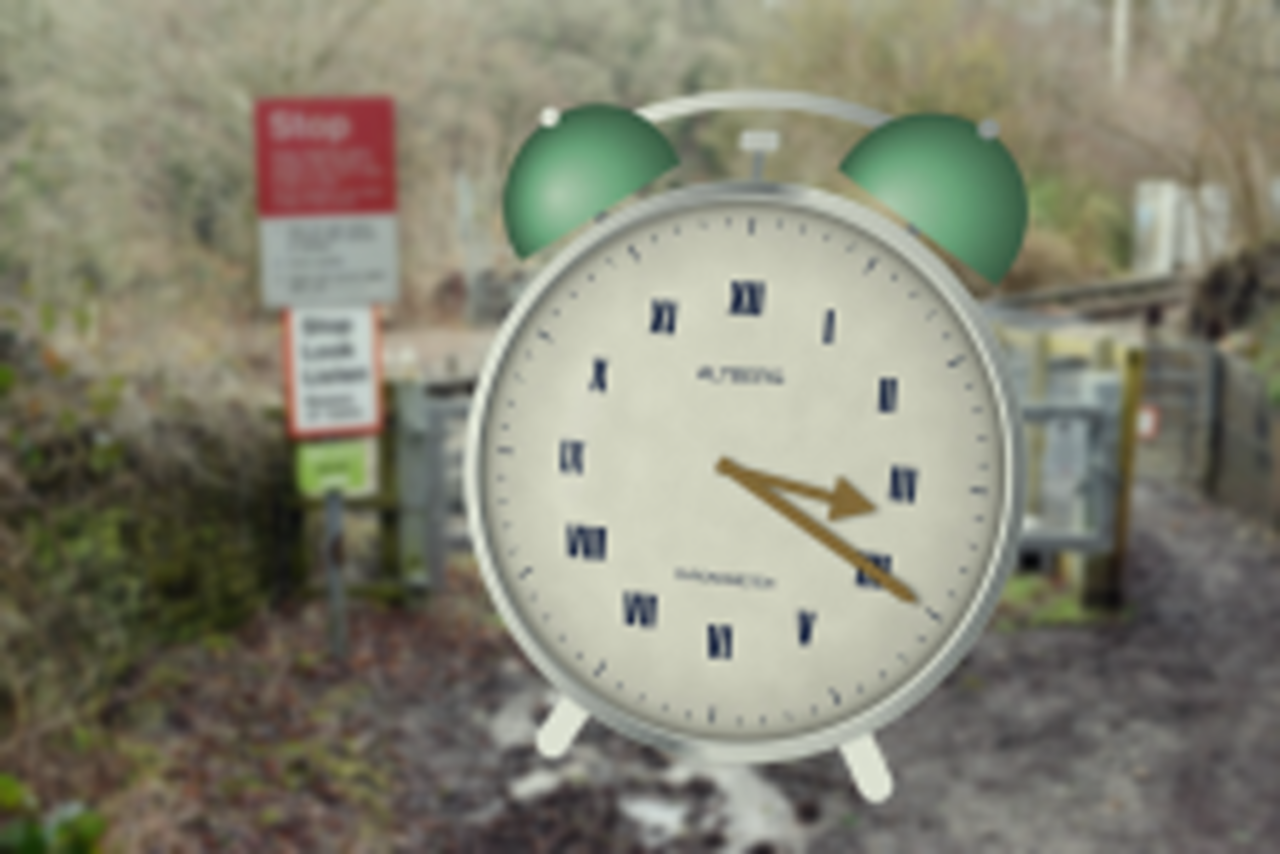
3:20
